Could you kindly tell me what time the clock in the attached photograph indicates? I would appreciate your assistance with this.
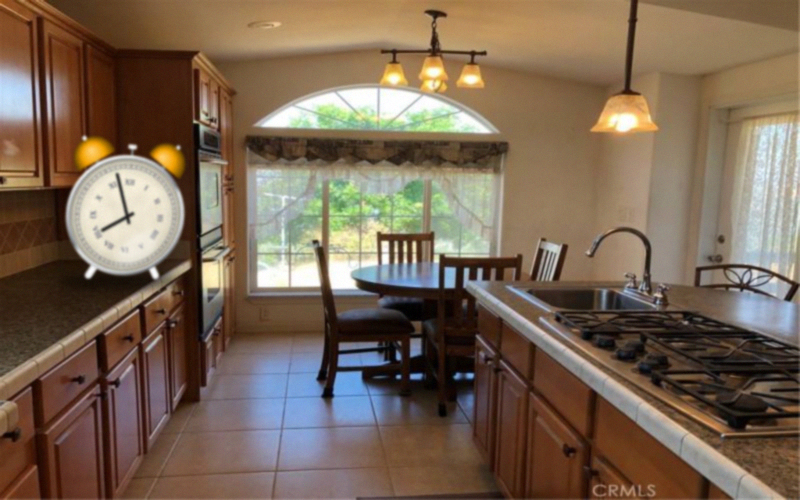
7:57
